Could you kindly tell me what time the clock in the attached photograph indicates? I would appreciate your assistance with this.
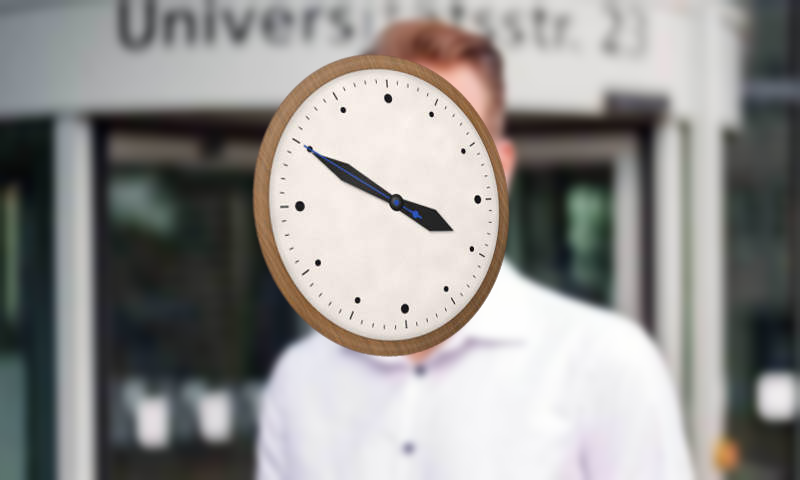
3:49:50
